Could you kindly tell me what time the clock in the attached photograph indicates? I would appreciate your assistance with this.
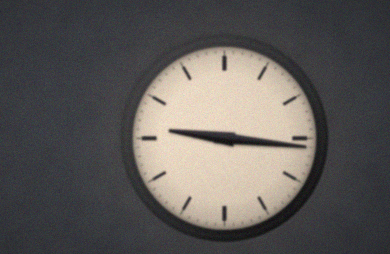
9:16
